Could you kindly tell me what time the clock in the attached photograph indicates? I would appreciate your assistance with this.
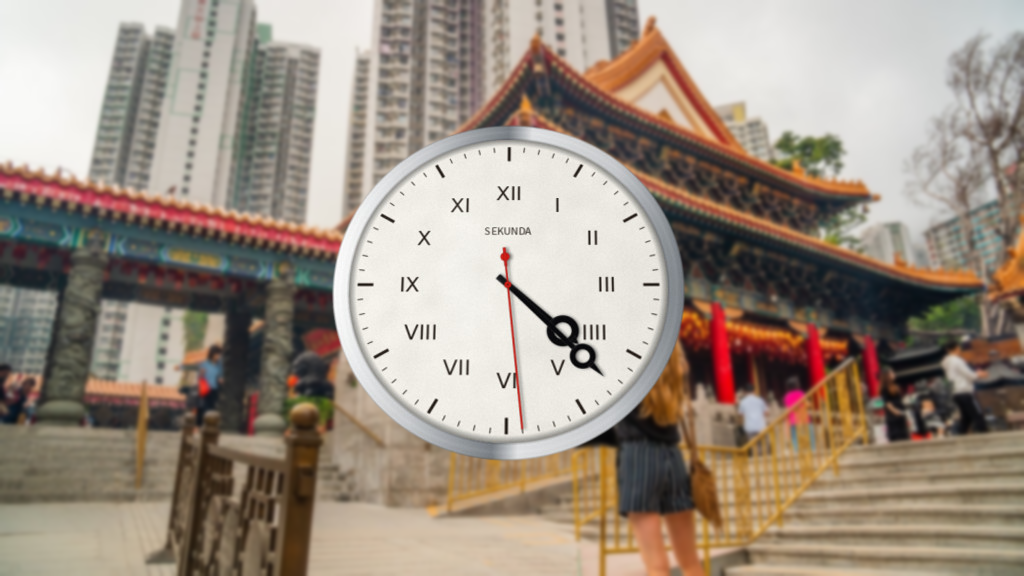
4:22:29
